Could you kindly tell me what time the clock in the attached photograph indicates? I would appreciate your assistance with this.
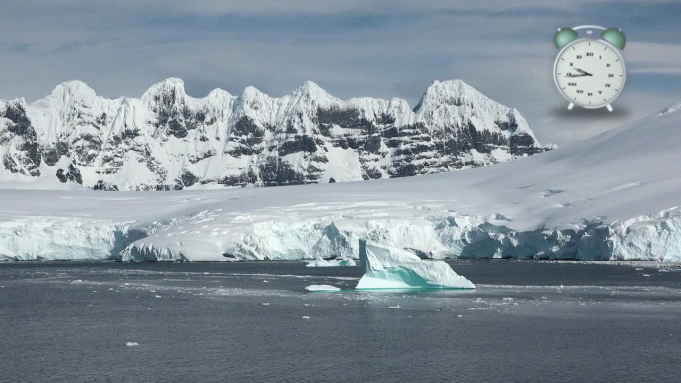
9:44
